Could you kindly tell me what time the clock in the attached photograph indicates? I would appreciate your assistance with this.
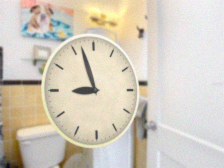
8:57
